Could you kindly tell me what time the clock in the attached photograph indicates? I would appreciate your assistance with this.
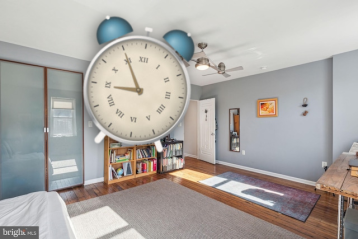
8:55
